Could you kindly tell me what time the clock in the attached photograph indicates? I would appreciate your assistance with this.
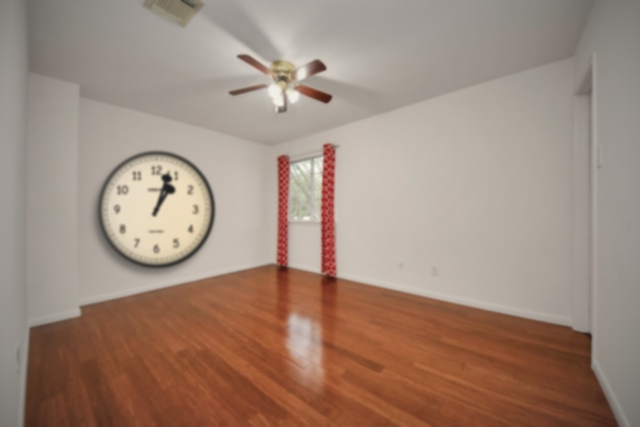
1:03
